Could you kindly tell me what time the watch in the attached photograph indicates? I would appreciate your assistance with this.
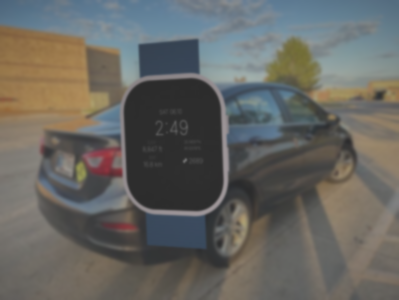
2:49
